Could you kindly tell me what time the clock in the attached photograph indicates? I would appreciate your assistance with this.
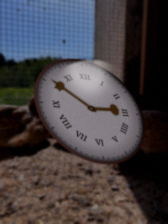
2:51
